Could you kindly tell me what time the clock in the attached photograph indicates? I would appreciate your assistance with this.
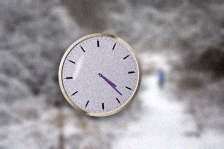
4:23
